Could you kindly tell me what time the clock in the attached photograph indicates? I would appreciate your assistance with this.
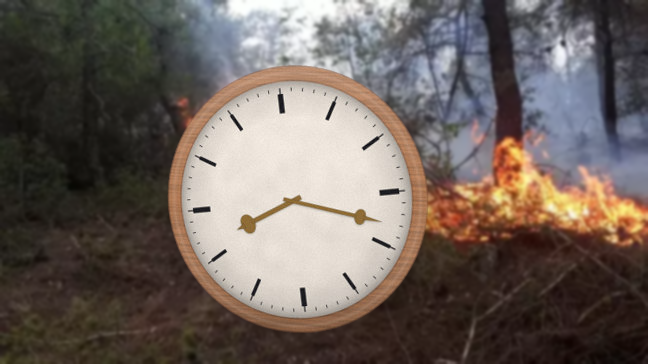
8:18
